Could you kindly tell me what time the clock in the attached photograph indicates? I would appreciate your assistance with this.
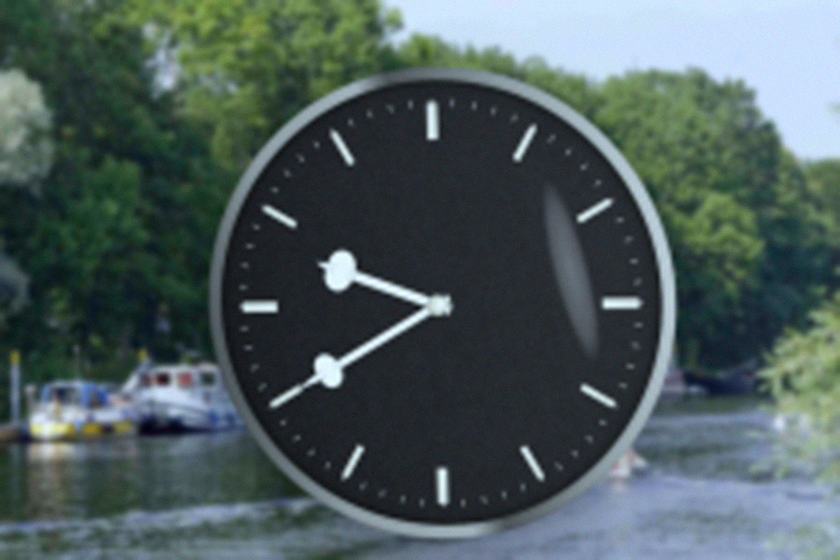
9:40
